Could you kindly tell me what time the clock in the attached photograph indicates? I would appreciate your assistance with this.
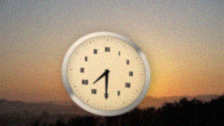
7:30
